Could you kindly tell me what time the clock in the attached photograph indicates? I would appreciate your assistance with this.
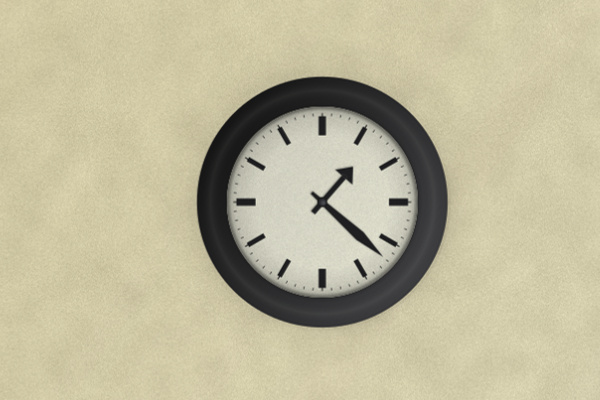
1:22
